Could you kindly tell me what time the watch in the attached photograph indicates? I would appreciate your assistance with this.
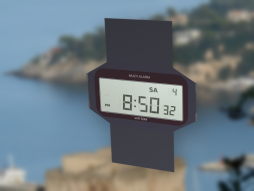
8:50:32
